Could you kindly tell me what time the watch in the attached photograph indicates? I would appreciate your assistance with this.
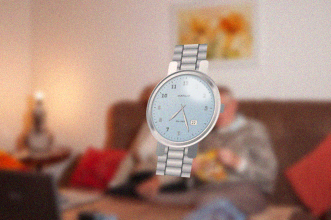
7:26
